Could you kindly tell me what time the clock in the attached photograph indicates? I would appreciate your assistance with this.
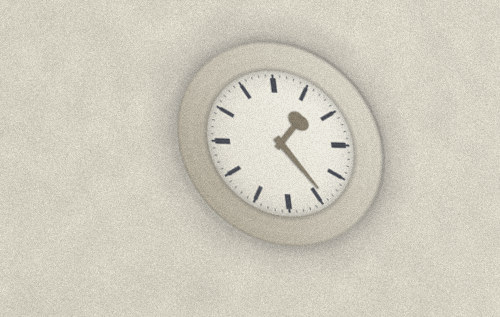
1:24
